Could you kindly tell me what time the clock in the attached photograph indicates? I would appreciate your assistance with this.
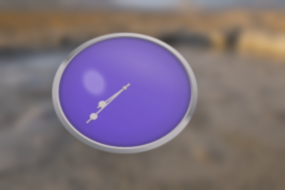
7:37
